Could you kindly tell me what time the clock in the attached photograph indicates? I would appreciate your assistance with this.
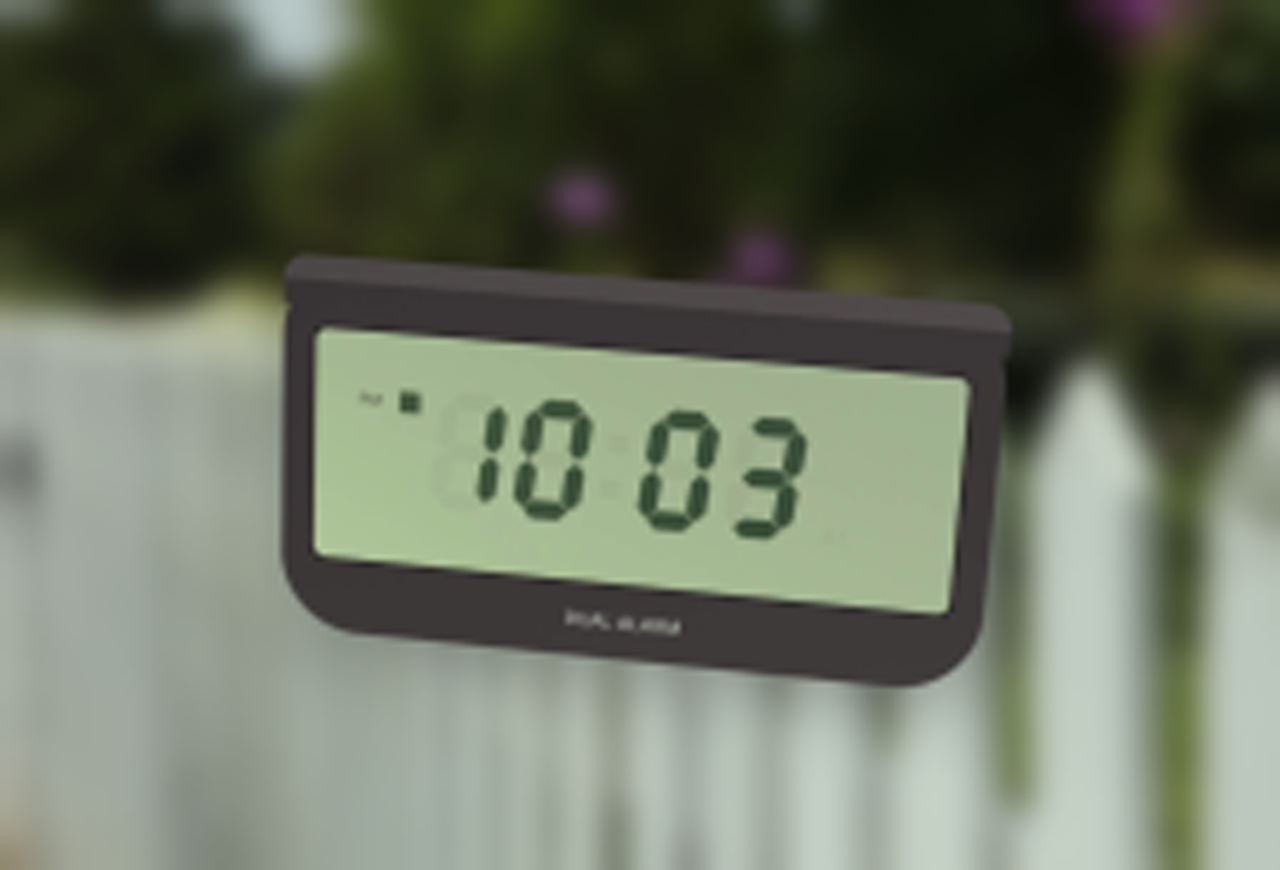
10:03
